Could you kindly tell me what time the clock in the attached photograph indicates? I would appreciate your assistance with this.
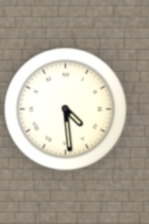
4:29
